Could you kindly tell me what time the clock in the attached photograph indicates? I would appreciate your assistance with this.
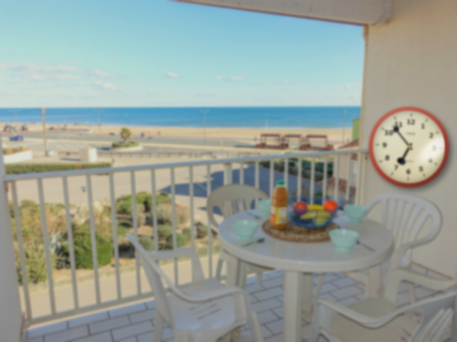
6:53
